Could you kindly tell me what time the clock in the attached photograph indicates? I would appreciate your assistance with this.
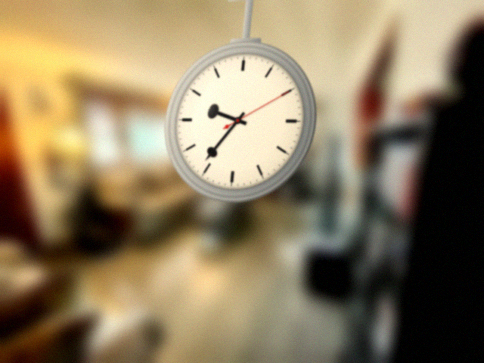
9:36:10
